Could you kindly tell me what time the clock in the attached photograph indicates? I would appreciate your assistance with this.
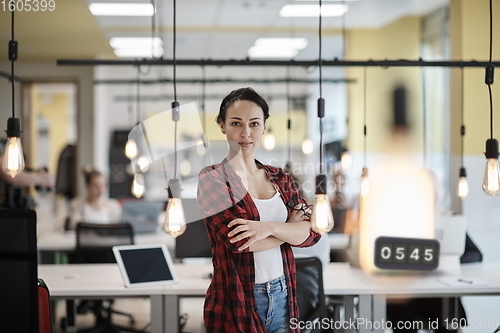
5:45
